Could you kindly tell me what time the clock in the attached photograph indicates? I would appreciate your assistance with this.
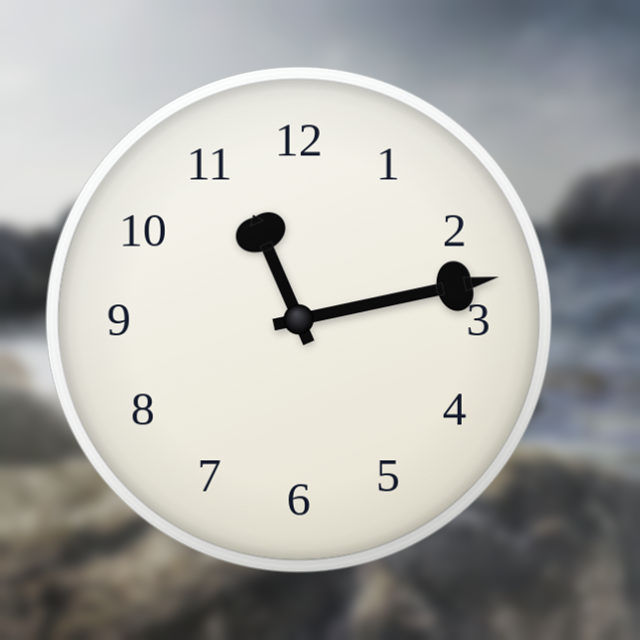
11:13
